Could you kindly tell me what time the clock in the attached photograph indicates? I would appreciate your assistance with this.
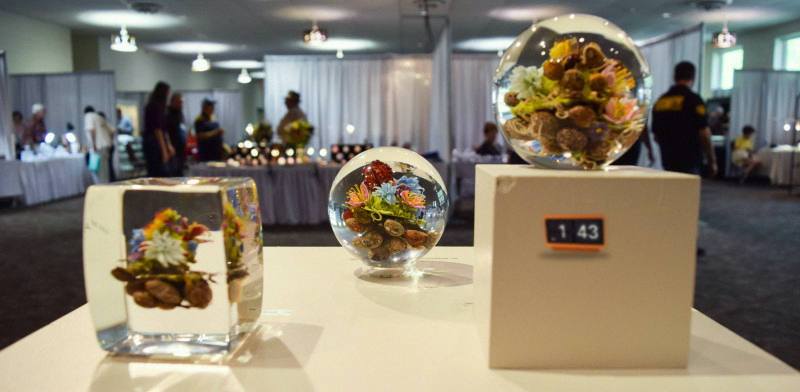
1:43
